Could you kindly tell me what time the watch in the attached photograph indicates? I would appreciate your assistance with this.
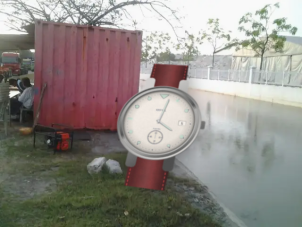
4:02
